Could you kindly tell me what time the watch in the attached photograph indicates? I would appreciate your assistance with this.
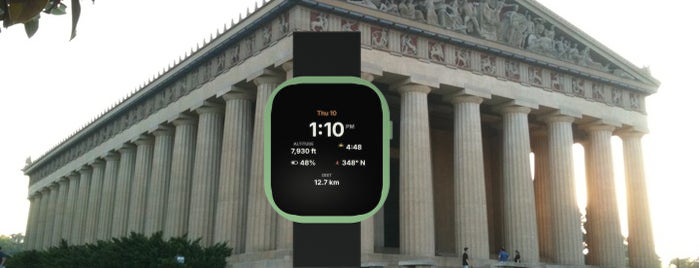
1:10
